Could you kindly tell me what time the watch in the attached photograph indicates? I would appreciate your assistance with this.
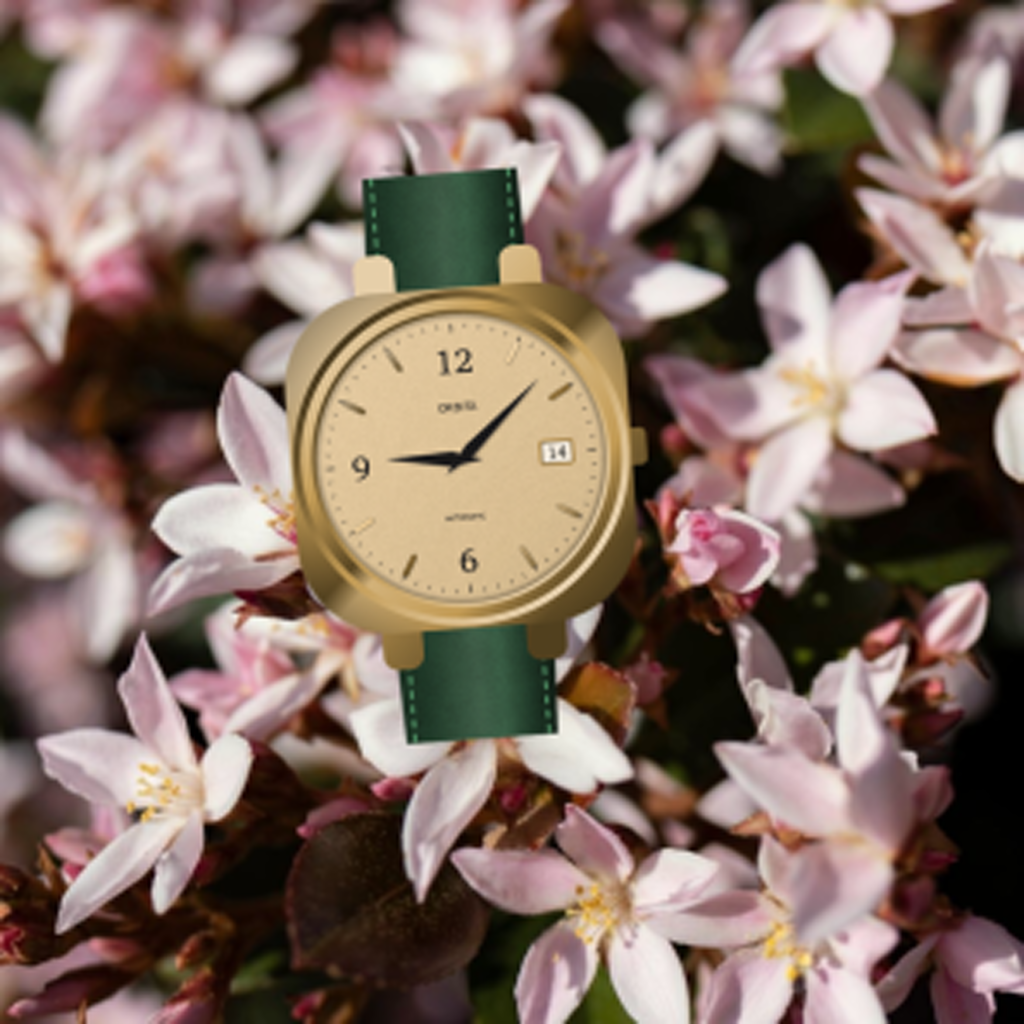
9:08
